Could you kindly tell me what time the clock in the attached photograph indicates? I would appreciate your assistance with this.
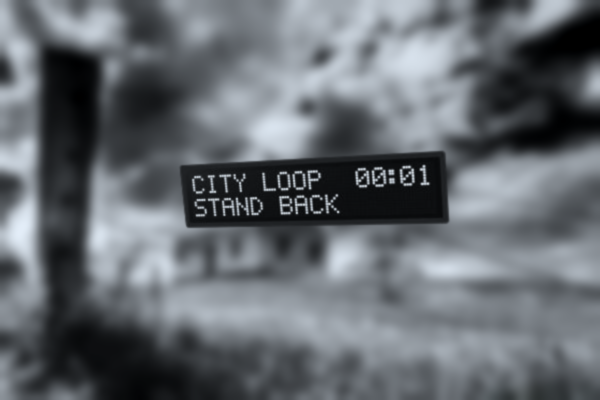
0:01
